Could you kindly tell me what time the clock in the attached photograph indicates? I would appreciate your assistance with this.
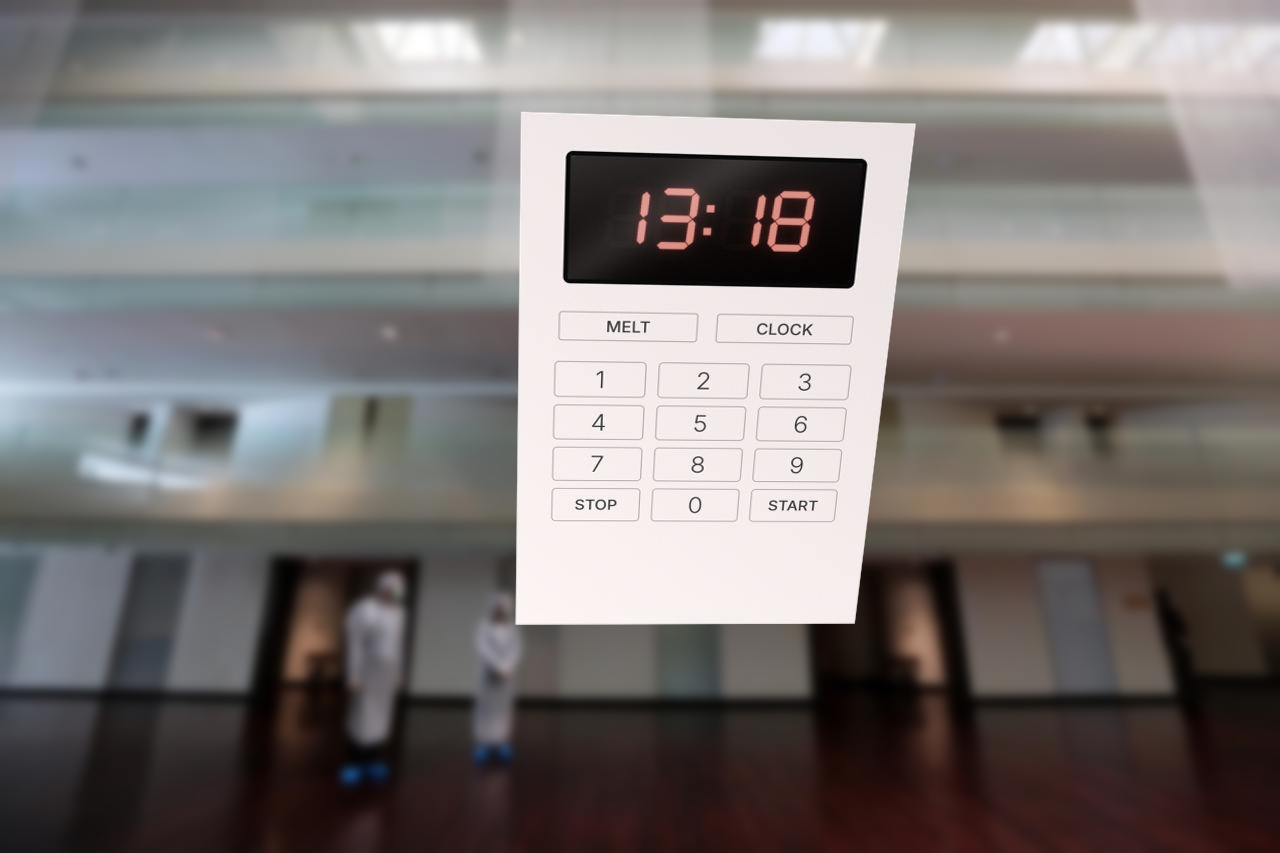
13:18
